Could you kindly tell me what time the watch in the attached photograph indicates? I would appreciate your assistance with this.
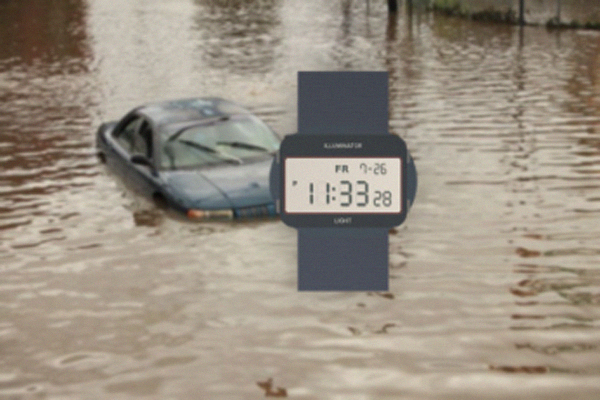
11:33:28
